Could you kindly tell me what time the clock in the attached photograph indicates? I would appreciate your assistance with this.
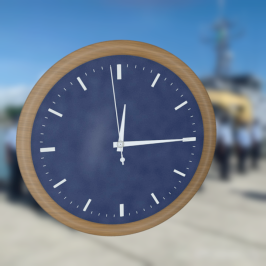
12:14:59
